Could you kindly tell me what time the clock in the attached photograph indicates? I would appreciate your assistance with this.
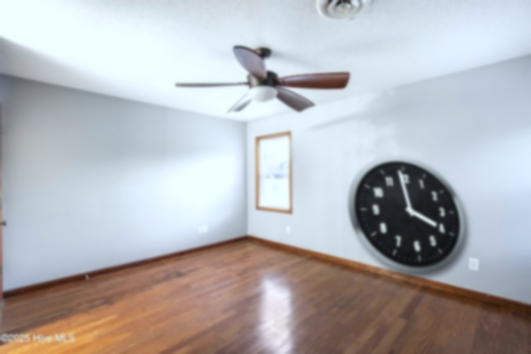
3:59
